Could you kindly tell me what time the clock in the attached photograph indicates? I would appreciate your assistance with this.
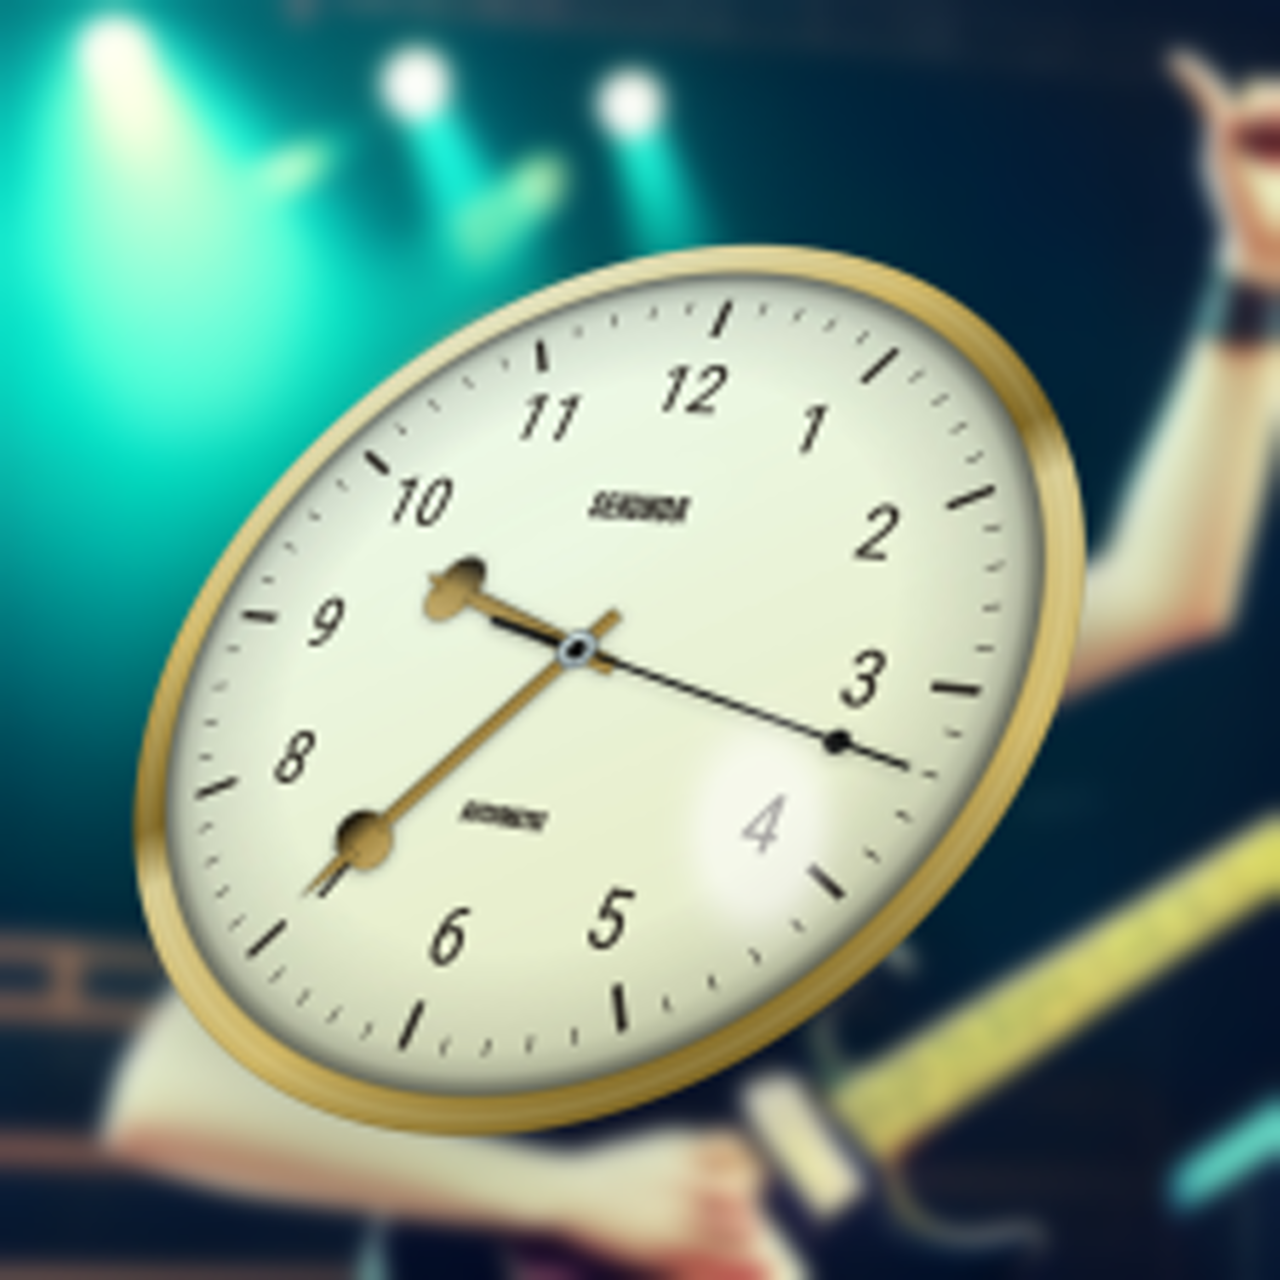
9:35:17
